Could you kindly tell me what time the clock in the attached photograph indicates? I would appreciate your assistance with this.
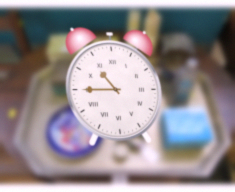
10:45
